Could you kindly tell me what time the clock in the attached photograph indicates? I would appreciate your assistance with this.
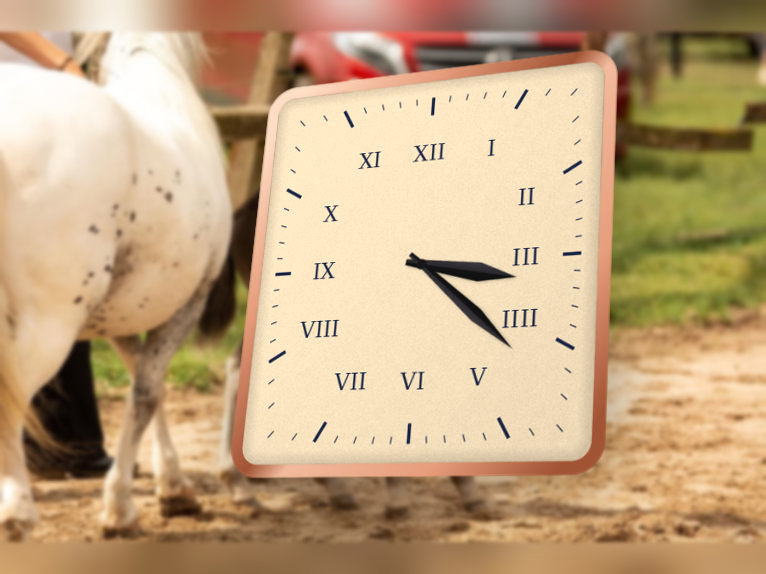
3:22
